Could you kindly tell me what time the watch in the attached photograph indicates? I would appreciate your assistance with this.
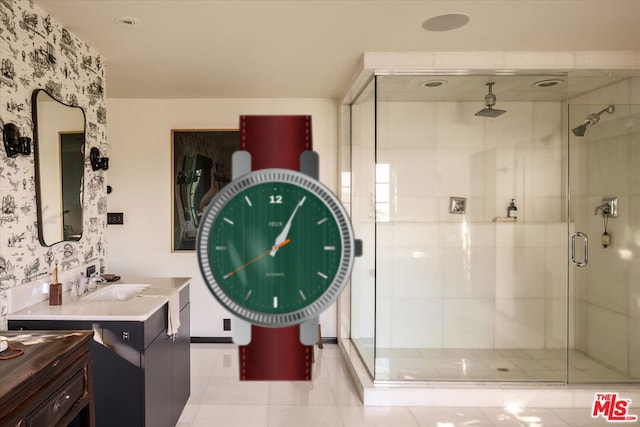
1:04:40
